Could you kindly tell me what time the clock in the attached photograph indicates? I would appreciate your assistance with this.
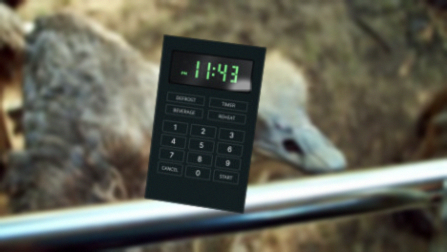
11:43
